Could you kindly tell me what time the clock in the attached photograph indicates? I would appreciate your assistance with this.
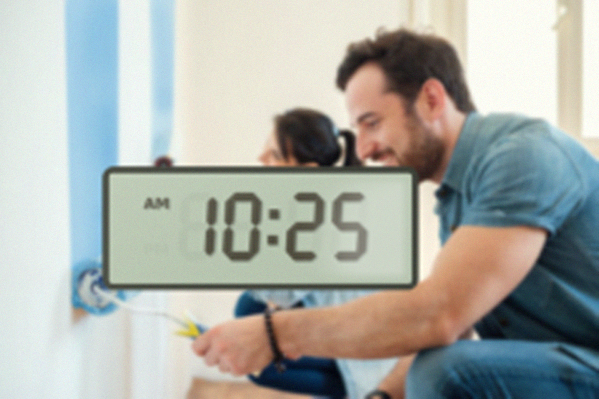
10:25
